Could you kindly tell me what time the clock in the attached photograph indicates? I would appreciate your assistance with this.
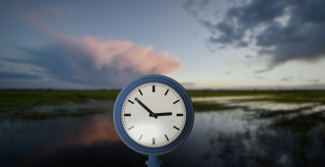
2:52
